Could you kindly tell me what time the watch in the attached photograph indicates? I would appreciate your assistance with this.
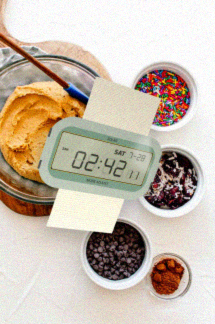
2:42:11
